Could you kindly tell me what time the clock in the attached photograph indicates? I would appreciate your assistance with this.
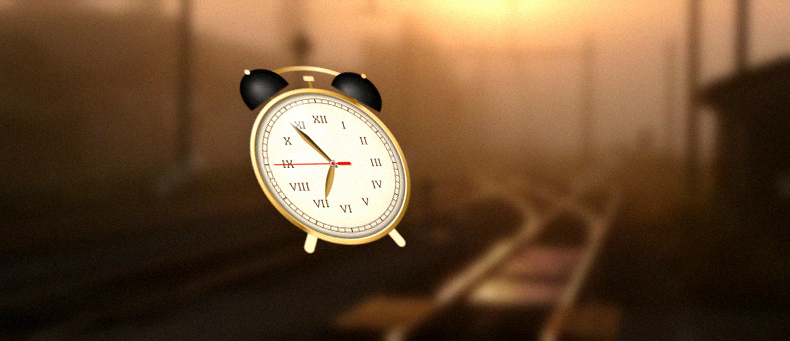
6:53:45
